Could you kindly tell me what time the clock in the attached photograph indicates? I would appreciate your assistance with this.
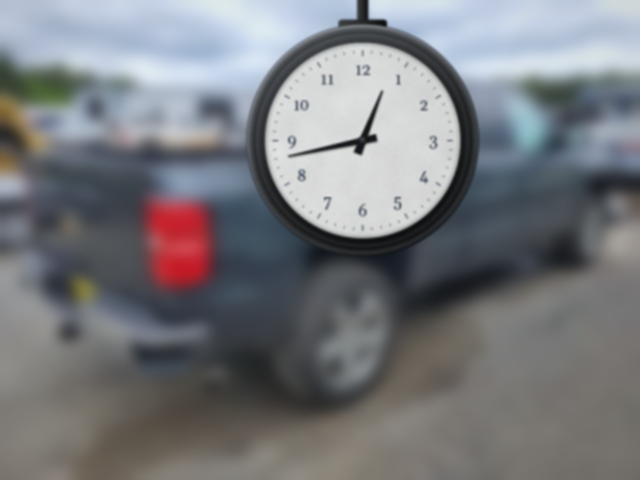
12:43
